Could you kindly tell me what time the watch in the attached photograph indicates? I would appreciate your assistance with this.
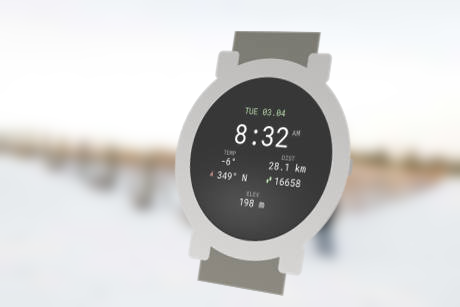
8:32
